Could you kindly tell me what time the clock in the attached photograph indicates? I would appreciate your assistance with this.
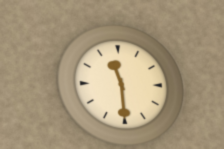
11:30
